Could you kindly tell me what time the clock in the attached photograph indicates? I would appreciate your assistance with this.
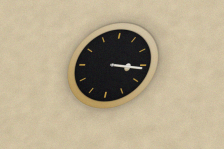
3:16
